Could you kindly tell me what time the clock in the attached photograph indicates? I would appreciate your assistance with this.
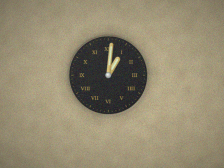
1:01
